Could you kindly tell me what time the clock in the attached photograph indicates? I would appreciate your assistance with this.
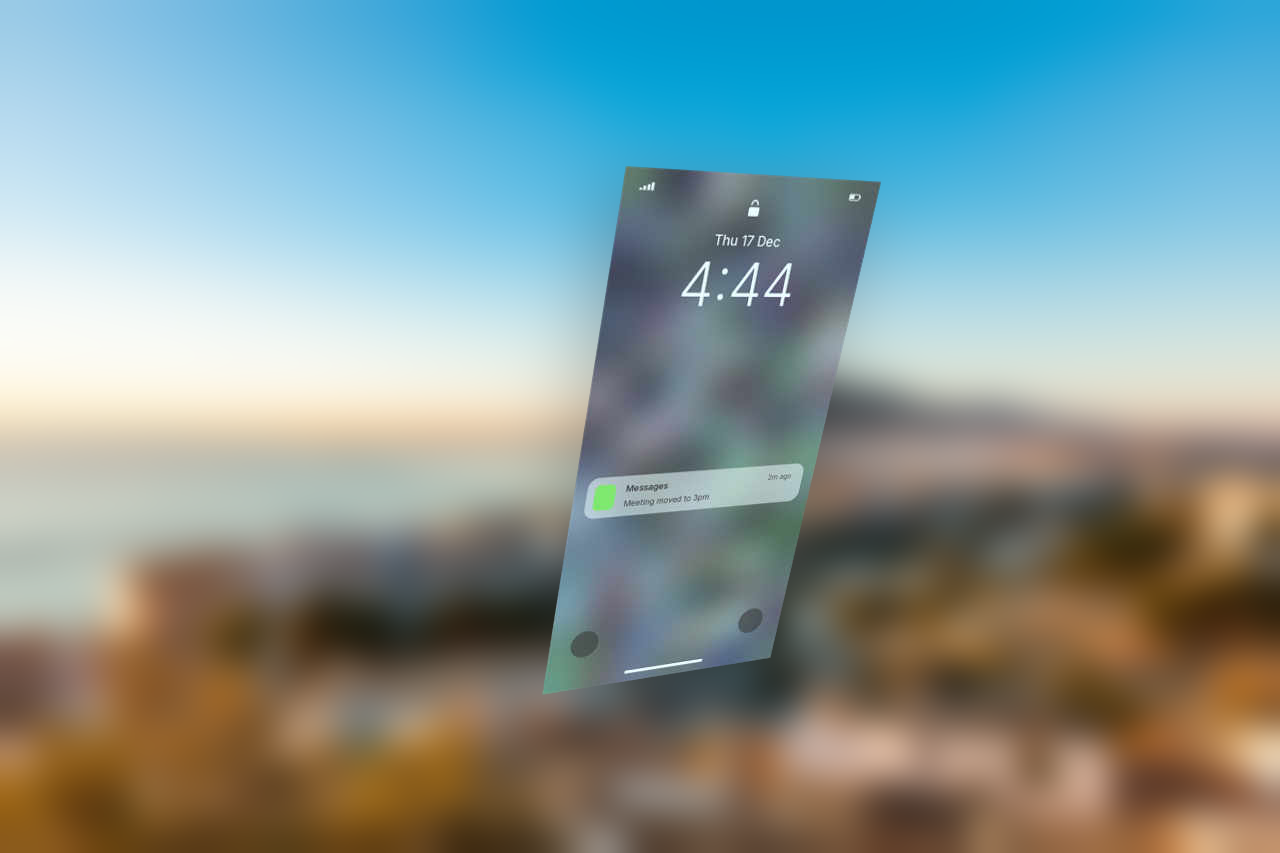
4:44
